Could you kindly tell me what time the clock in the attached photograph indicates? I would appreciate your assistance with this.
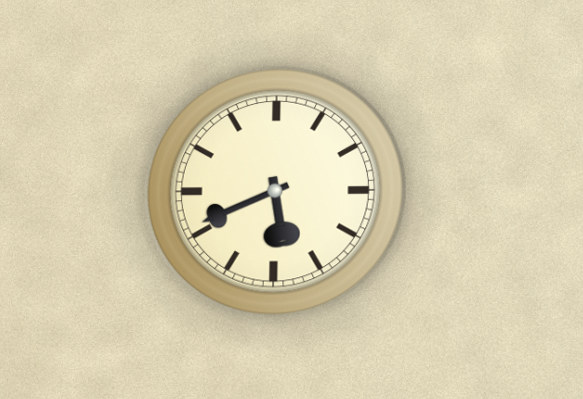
5:41
